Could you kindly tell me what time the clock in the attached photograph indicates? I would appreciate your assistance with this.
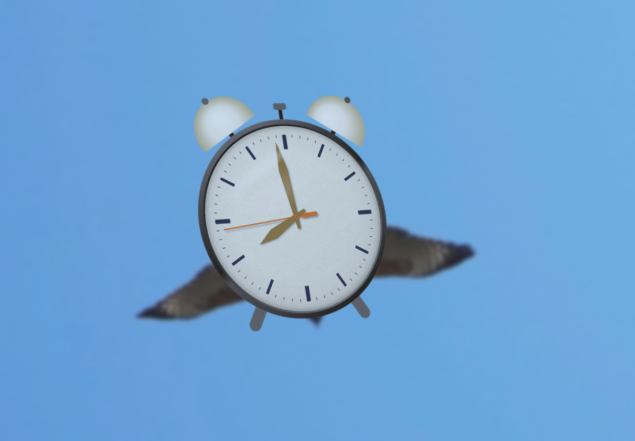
7:58:44
